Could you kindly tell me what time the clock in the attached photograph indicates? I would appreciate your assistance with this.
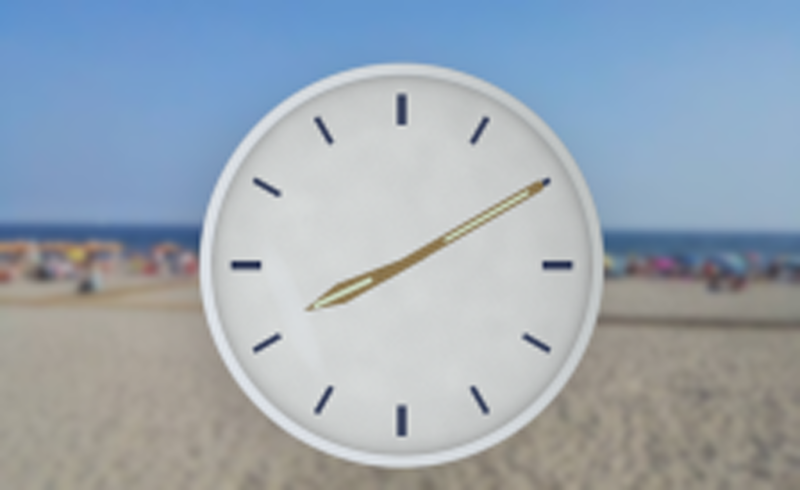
8:10
